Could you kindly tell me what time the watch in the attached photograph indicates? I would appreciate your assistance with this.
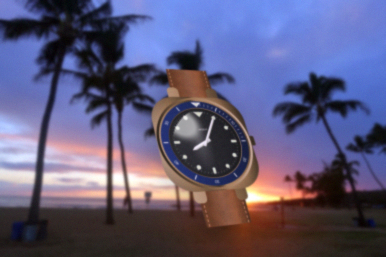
8:05
